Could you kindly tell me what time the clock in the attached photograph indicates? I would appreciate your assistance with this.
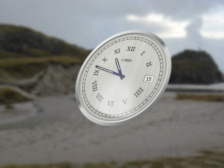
10:47
